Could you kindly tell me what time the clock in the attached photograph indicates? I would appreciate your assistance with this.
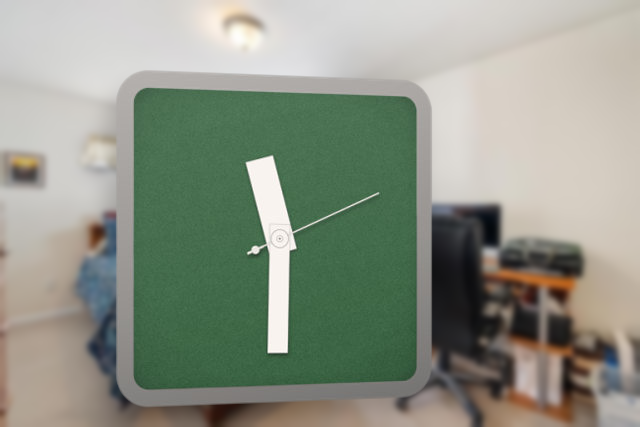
11:30:11
